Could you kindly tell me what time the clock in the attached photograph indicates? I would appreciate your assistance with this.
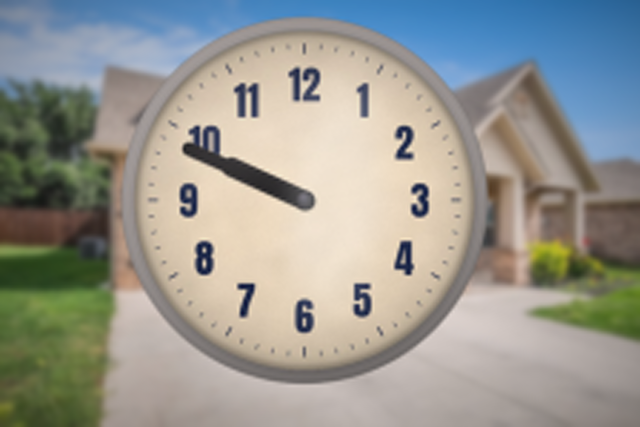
9:49
